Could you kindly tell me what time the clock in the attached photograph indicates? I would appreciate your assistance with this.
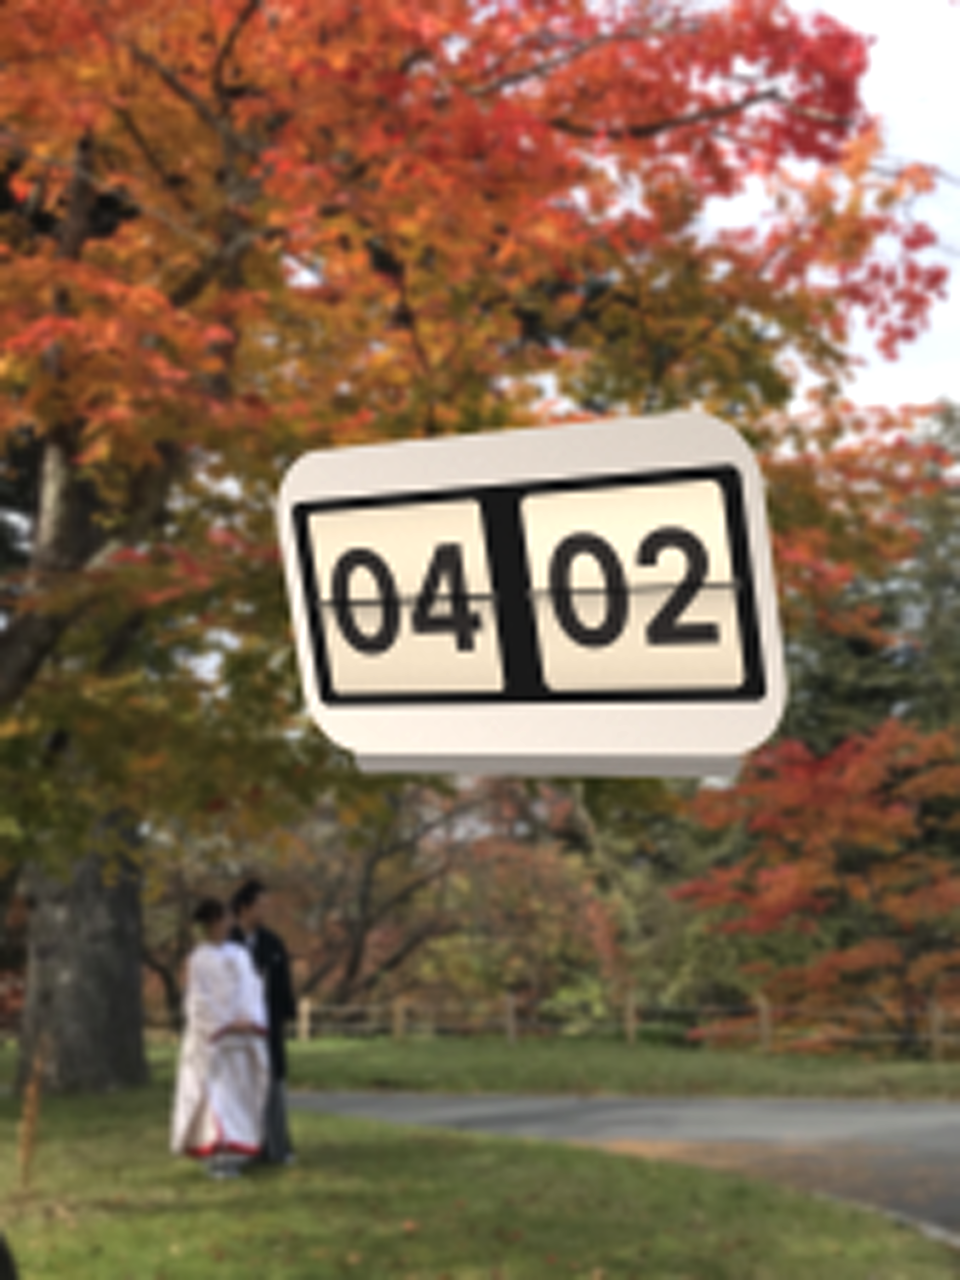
4:02
